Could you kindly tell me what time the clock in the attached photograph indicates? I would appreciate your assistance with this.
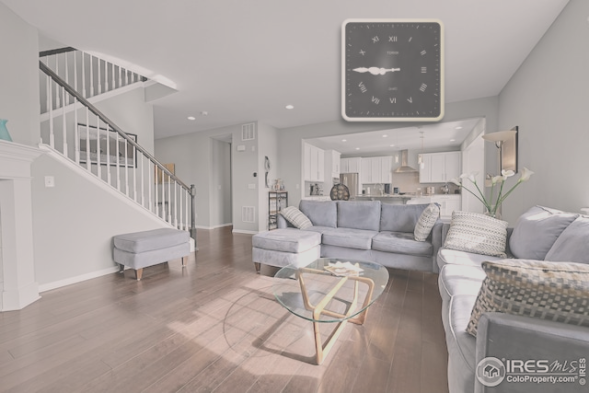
8:45
